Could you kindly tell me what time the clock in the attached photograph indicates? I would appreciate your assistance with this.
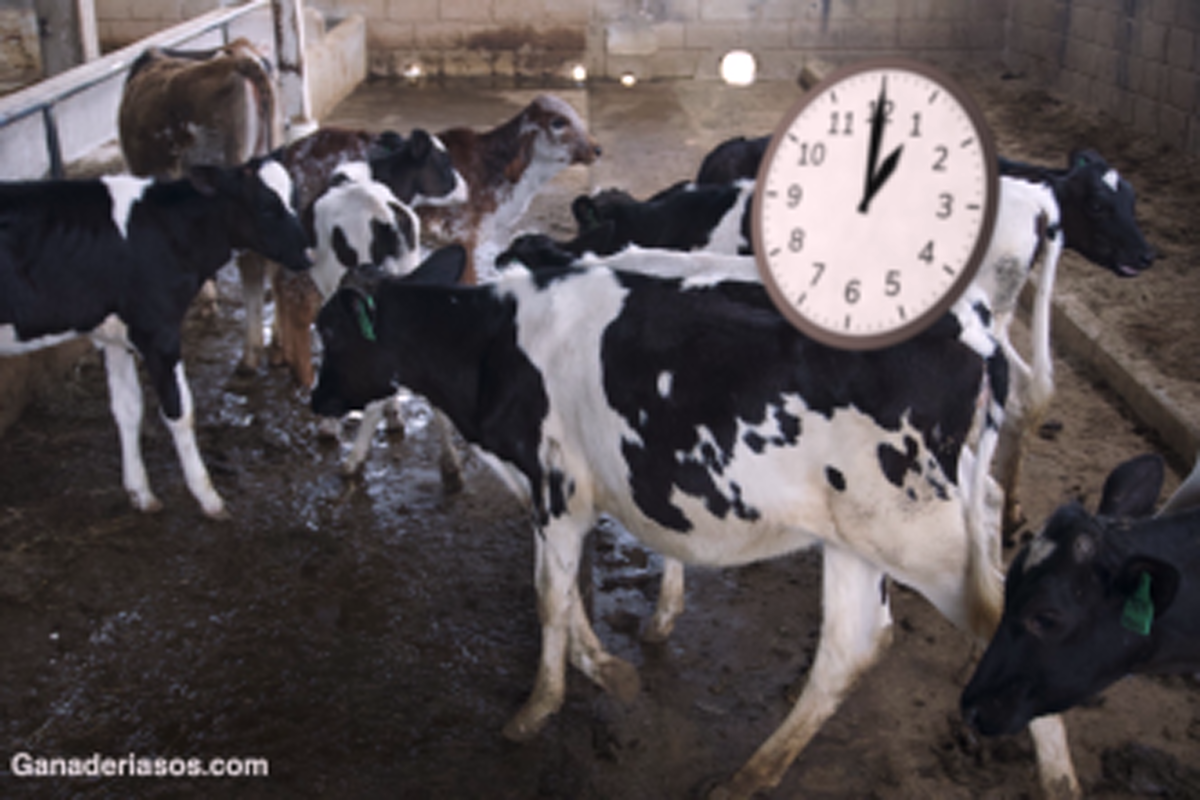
1:00
